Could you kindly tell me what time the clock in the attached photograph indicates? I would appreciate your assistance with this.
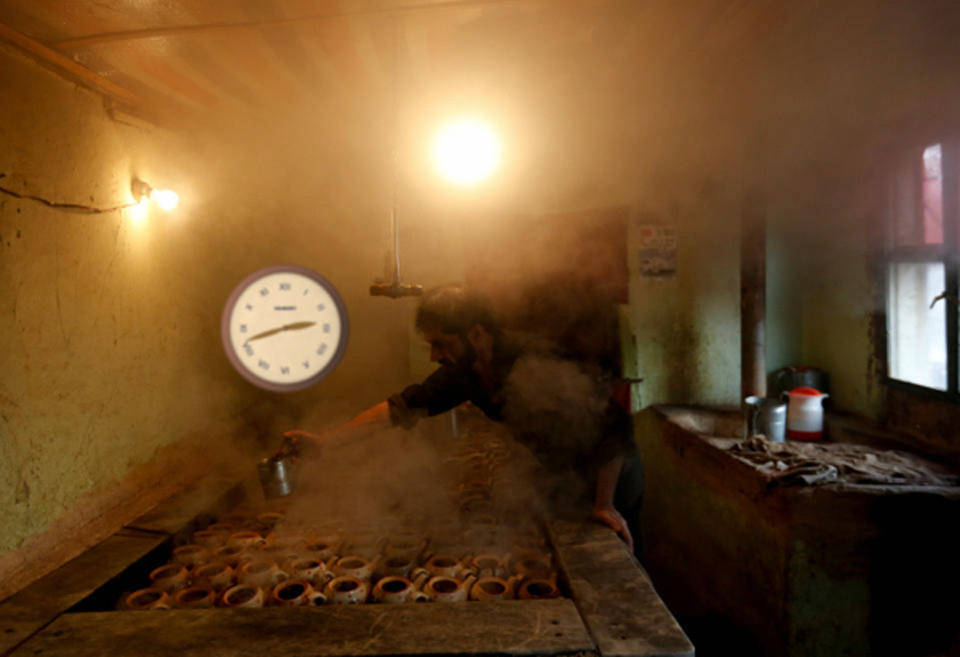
2:42
